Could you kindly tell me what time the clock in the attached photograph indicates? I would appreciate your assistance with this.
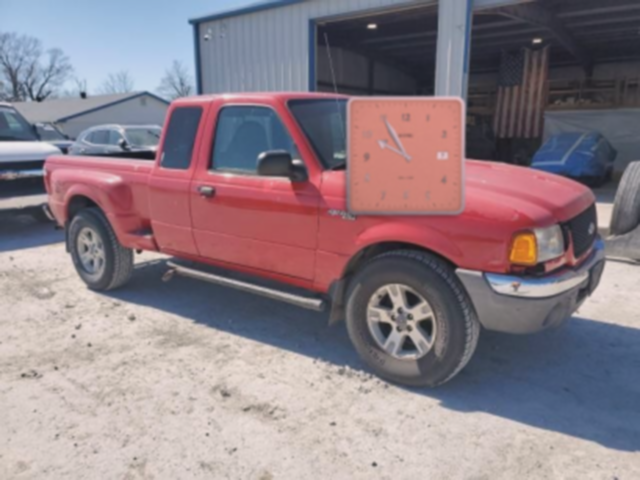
9:55
